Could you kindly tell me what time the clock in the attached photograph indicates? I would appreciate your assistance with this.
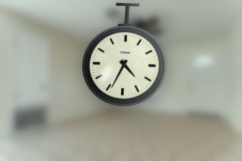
4:34
